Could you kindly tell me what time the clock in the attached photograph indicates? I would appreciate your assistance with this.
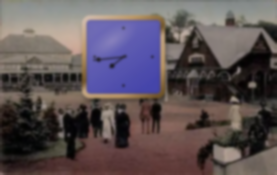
7:44
